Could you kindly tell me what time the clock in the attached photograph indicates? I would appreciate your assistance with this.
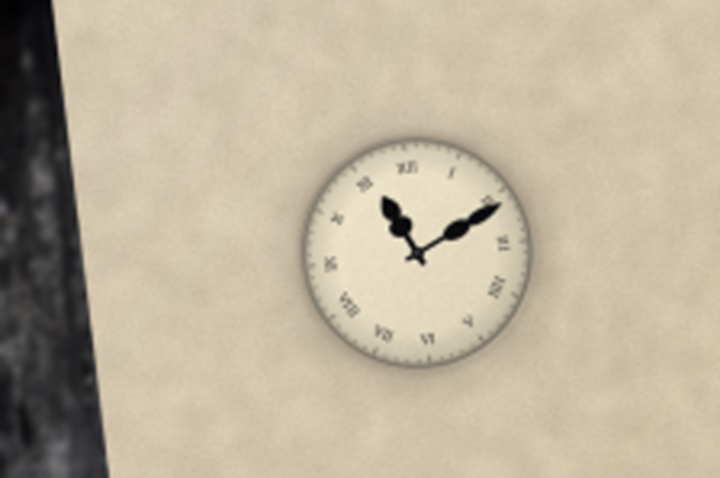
11:11
